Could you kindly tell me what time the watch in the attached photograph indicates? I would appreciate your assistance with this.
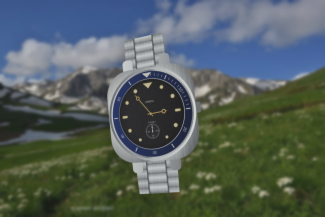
2:54
